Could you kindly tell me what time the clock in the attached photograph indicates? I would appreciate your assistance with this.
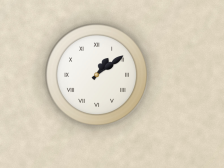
1:09
